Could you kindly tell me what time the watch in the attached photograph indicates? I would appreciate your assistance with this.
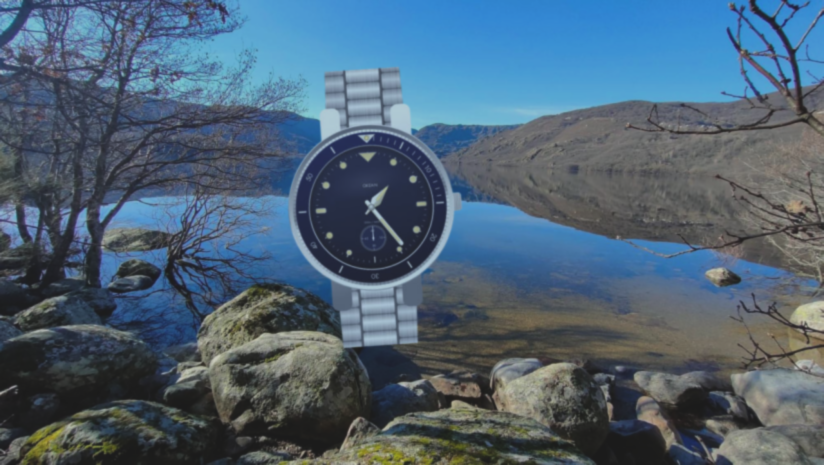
1:24
